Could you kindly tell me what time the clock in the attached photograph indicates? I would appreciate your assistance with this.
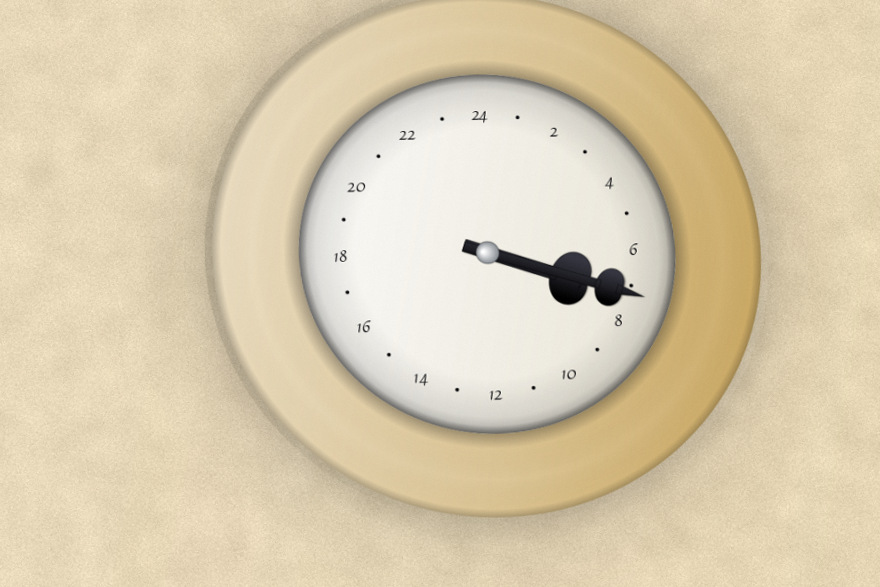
7:18
